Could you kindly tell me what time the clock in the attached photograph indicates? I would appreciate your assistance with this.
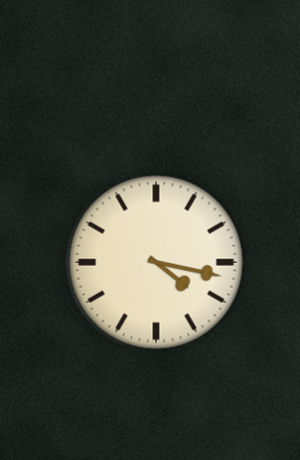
4:17
